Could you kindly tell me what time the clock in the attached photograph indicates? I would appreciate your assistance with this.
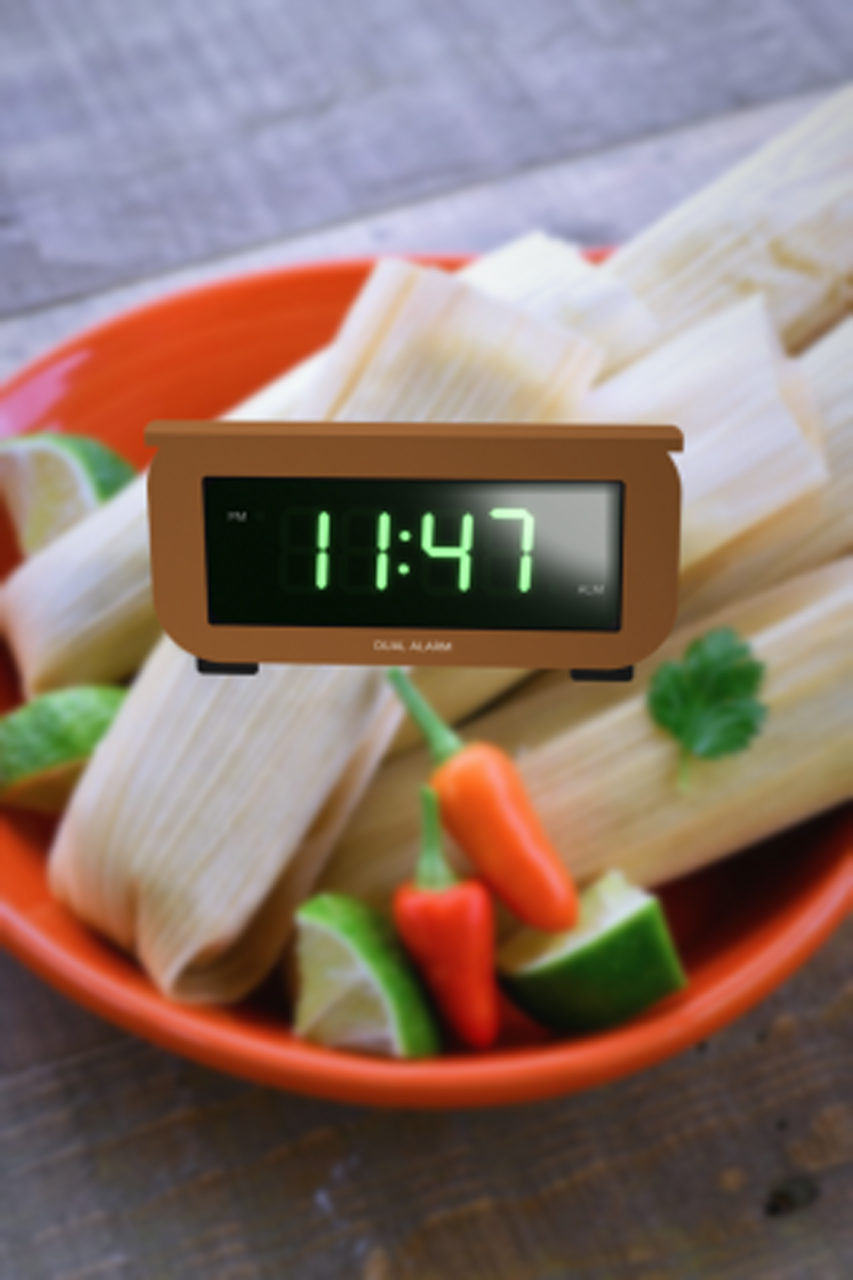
11:47
